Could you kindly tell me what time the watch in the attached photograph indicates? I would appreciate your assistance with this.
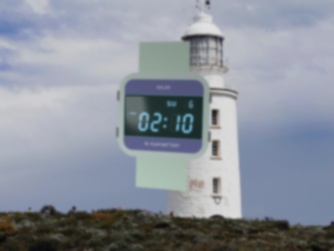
2:10
